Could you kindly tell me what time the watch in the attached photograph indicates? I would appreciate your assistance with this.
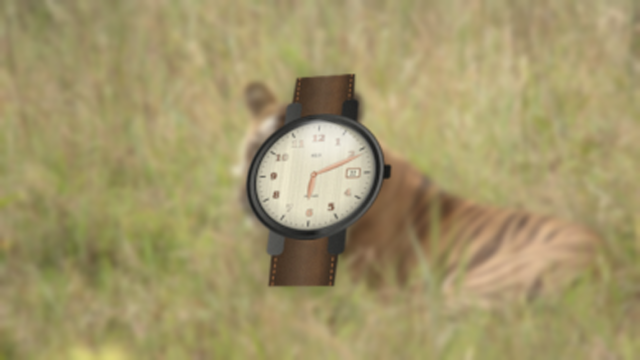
6:11
